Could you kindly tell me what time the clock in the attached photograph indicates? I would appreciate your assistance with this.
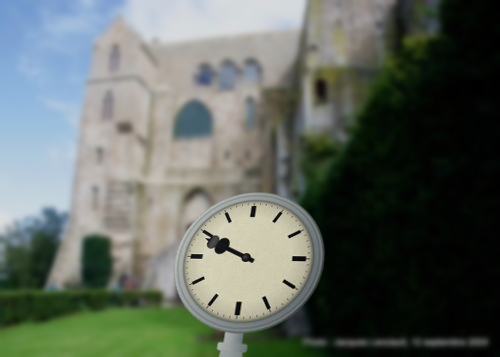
9:49
